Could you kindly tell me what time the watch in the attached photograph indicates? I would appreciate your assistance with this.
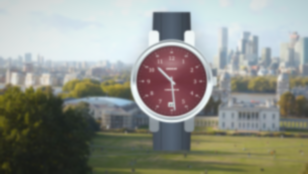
10:29
